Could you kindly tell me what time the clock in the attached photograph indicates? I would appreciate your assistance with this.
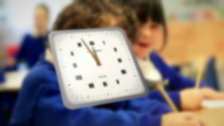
11:57
